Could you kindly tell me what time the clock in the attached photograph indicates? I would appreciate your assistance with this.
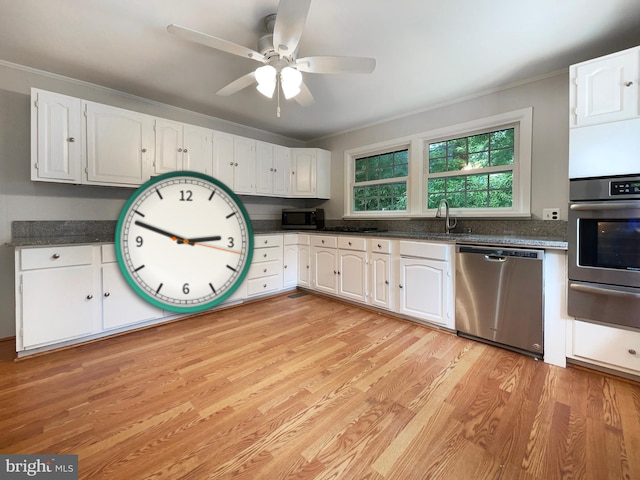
2:48:17
